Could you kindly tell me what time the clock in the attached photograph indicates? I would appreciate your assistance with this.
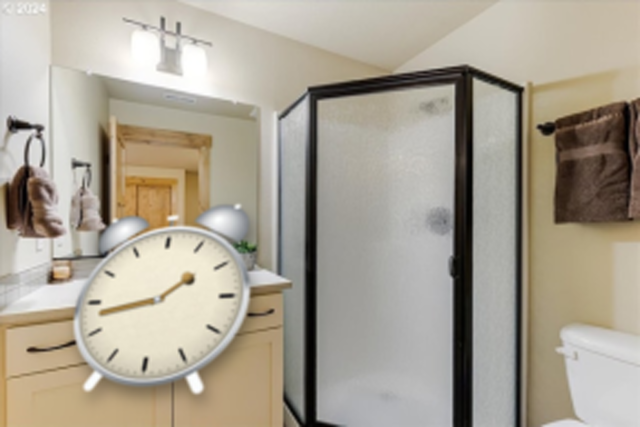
1:43
